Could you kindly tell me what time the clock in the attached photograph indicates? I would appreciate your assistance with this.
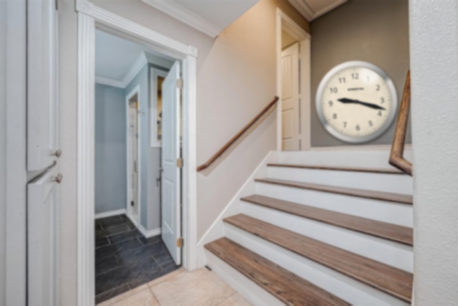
9:18
